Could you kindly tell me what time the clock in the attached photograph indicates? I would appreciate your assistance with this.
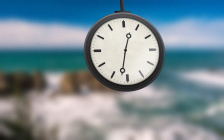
12:32
